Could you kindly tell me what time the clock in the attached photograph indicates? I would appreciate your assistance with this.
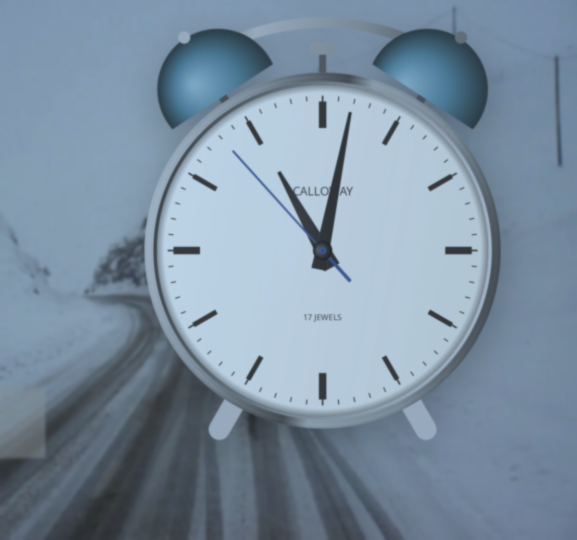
11:01:53
